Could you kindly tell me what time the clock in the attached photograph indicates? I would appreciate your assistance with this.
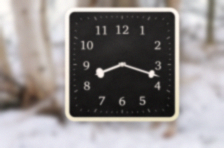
8:18
